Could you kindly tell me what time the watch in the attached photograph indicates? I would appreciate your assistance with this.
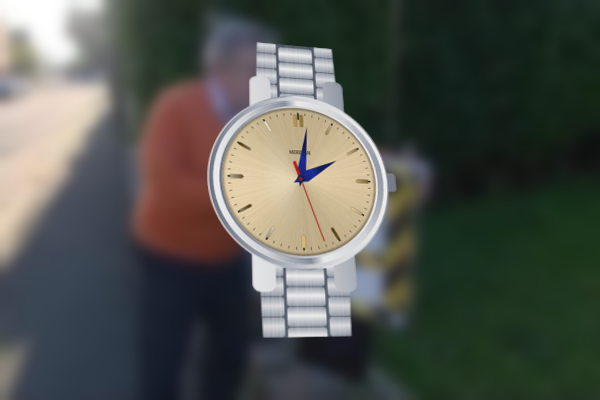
2:01:27
